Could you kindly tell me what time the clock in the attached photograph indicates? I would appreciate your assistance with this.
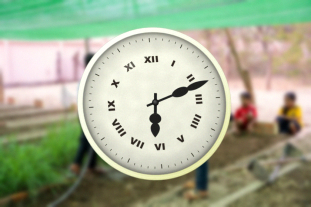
6:12
